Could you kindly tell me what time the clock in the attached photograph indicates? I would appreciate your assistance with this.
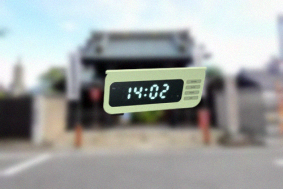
14:02
